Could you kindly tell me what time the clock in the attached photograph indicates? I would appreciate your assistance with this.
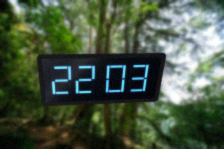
22:03
